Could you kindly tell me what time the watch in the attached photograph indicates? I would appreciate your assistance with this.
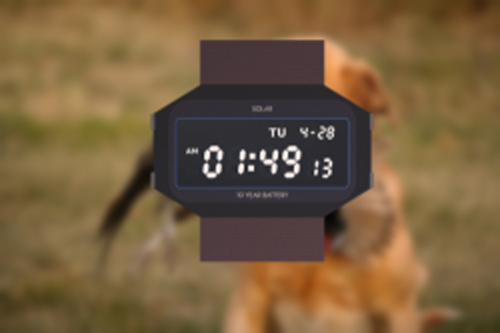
1:49:13
